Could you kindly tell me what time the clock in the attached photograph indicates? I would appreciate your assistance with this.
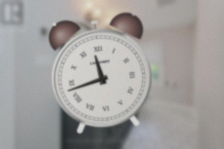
11:43
